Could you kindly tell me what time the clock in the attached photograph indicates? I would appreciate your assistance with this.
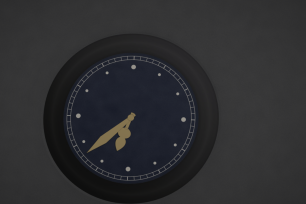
6:38
